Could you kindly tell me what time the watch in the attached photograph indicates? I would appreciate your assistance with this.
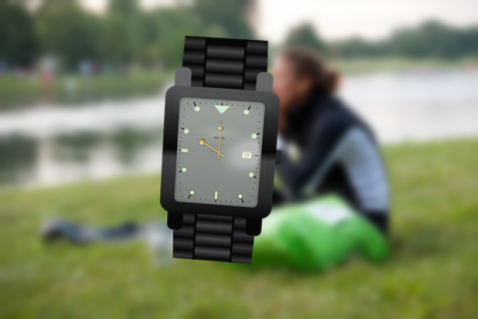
10:00
